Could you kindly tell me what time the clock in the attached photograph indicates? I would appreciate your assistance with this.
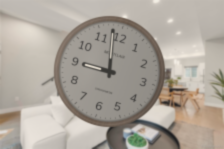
8:58
